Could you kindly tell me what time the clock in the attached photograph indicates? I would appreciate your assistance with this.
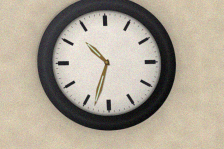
10:33
